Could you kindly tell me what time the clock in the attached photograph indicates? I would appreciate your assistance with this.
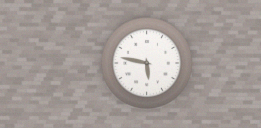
5:47
